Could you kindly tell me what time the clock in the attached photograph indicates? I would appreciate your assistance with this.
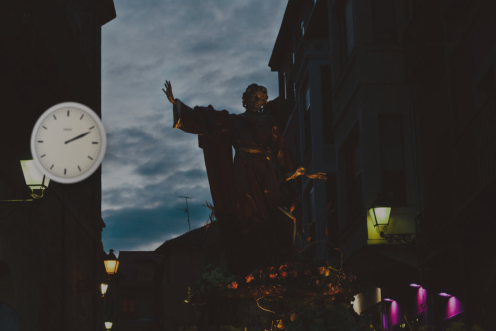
2:11
